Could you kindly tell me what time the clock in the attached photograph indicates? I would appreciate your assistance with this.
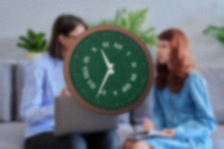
10:31
